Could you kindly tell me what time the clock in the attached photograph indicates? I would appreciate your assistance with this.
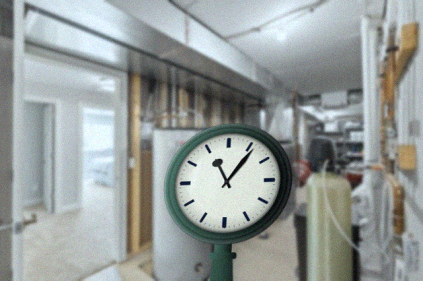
11:06
